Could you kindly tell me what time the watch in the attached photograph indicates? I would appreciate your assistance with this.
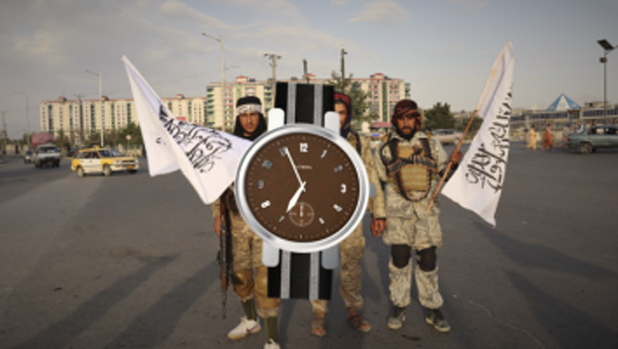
6:56
